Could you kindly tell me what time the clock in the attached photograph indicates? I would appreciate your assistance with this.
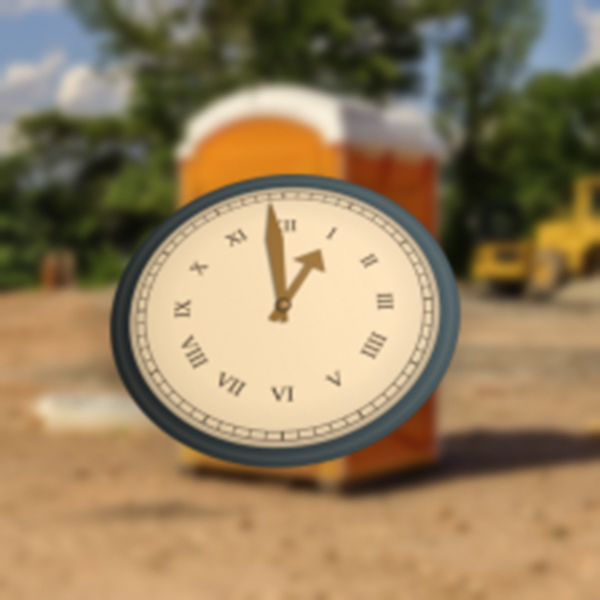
12:59
